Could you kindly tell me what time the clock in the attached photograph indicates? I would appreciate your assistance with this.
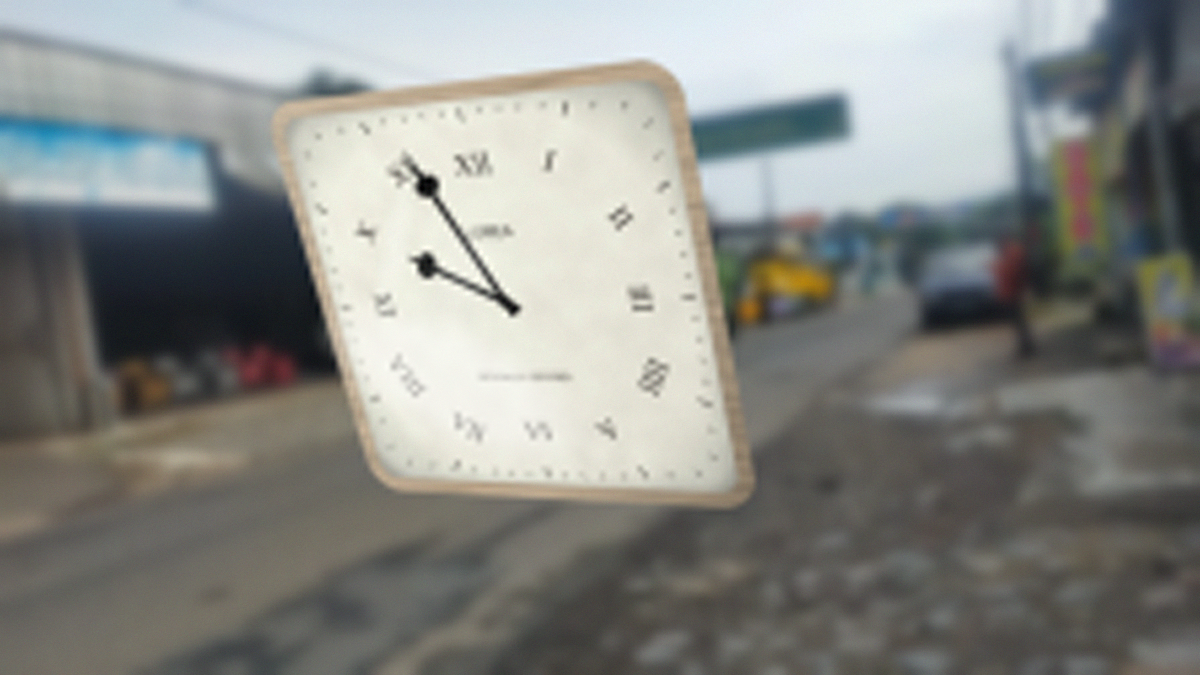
9:56
